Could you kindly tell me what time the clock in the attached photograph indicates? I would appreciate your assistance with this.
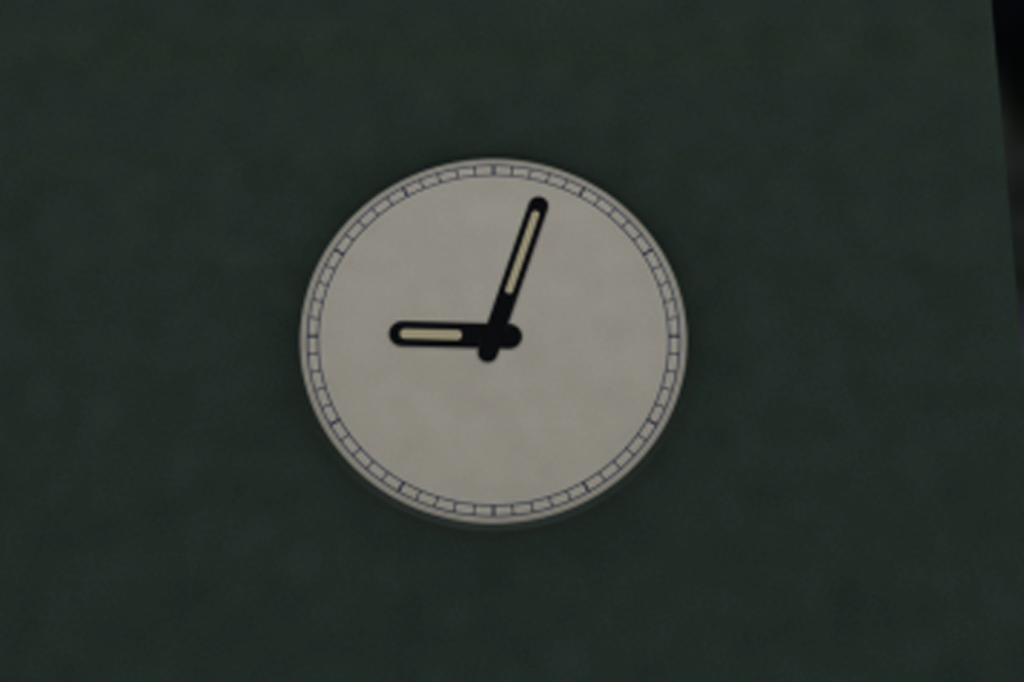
9:03
